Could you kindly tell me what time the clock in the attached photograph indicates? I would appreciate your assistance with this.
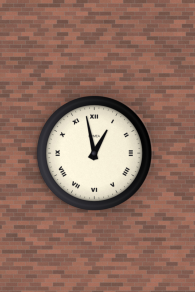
12:58
